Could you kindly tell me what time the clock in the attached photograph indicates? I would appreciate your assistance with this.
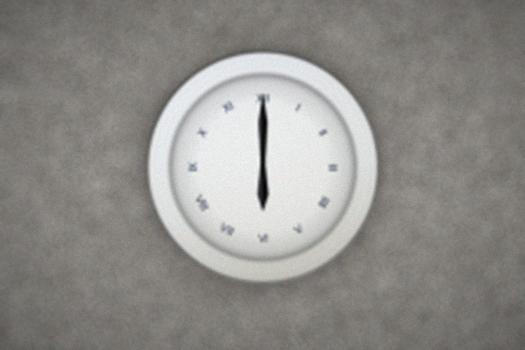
6:00
